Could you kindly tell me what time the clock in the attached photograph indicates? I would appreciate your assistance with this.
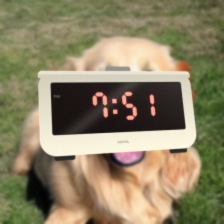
7:51
